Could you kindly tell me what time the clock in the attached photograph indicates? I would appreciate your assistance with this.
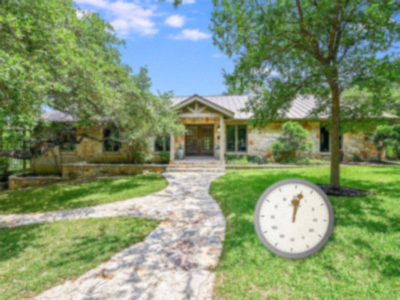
12:02
